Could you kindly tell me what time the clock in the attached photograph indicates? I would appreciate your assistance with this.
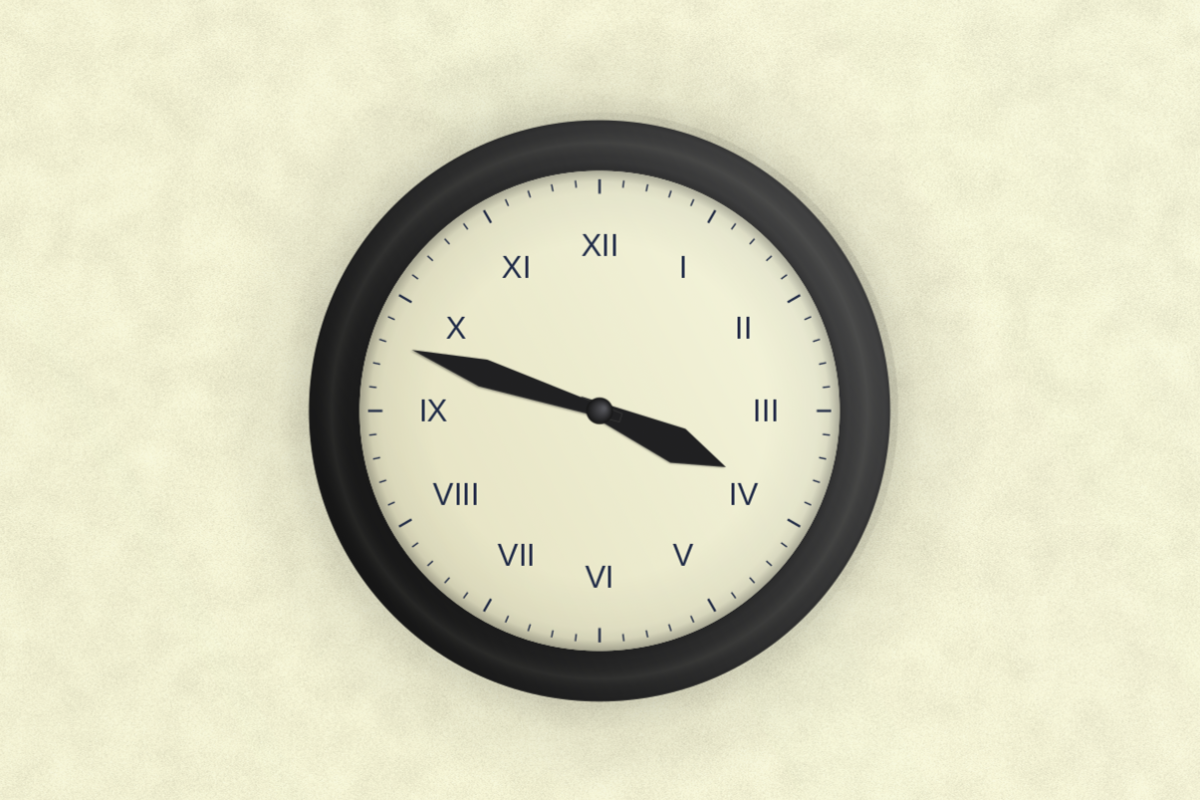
3:48
